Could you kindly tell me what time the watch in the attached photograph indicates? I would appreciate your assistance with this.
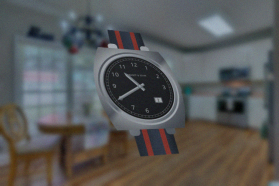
10:40
